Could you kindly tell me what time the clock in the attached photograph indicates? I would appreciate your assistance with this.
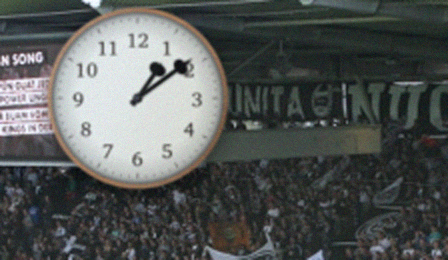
1:09
